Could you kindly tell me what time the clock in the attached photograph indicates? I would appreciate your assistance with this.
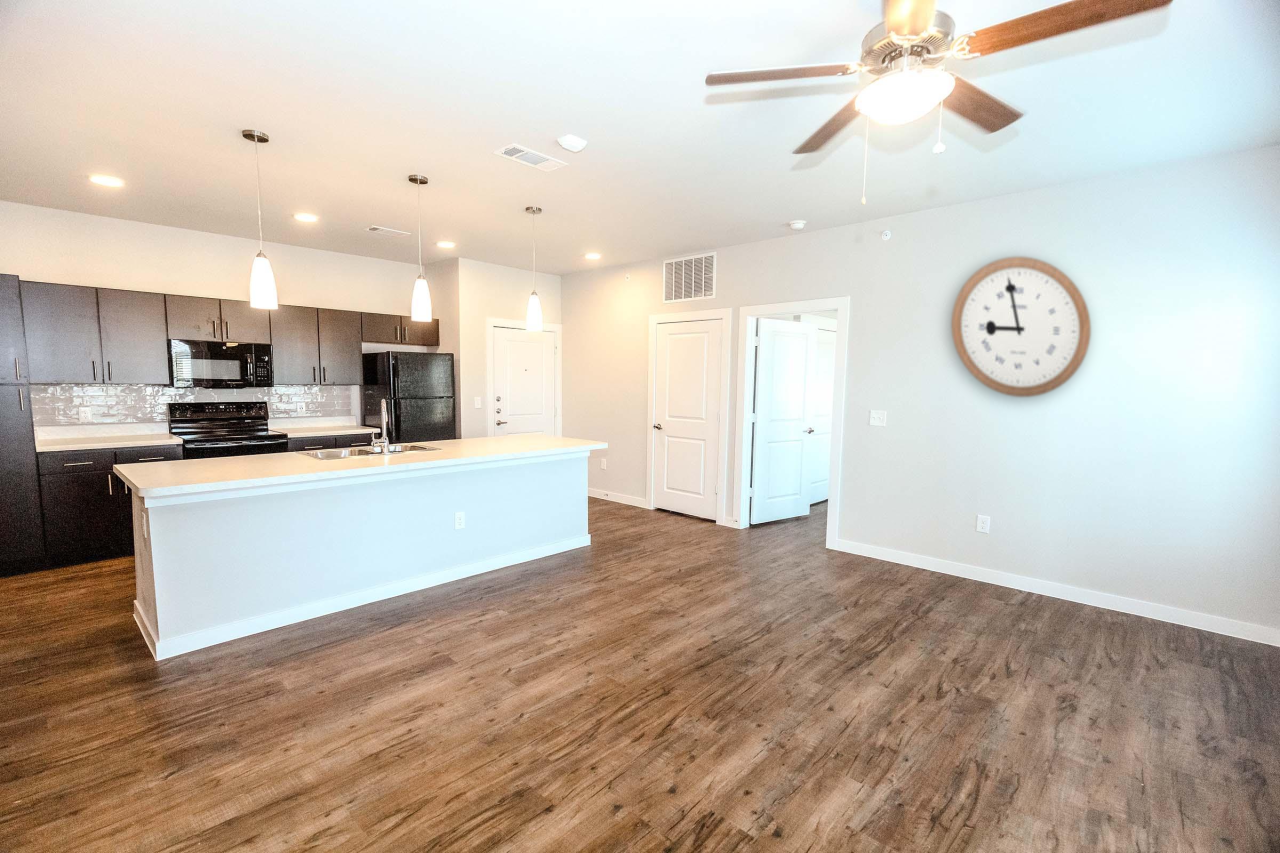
8:58
